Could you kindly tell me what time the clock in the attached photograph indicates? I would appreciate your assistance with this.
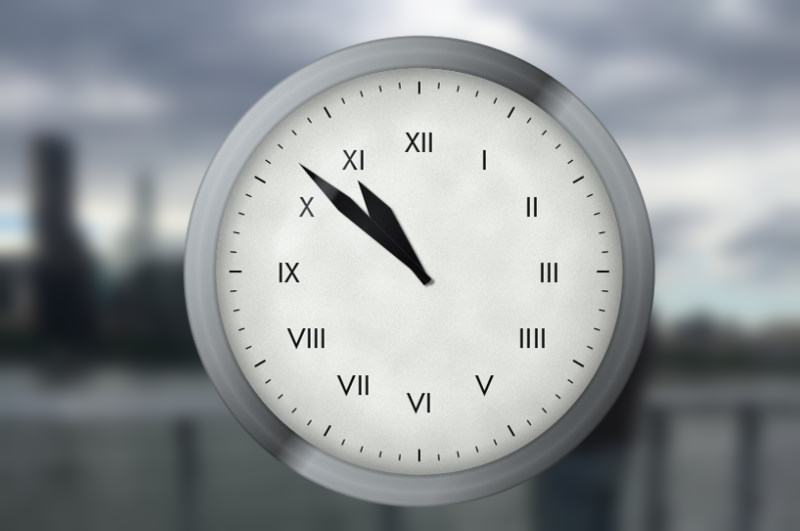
10:52
